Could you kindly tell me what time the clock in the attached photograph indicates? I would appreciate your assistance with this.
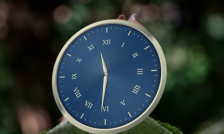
11:31
